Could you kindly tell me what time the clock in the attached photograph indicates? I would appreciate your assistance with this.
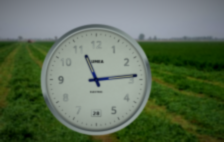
11:14
